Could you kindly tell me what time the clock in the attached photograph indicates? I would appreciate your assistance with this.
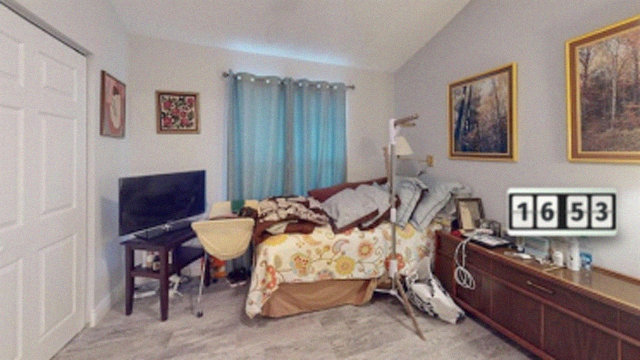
16:53
